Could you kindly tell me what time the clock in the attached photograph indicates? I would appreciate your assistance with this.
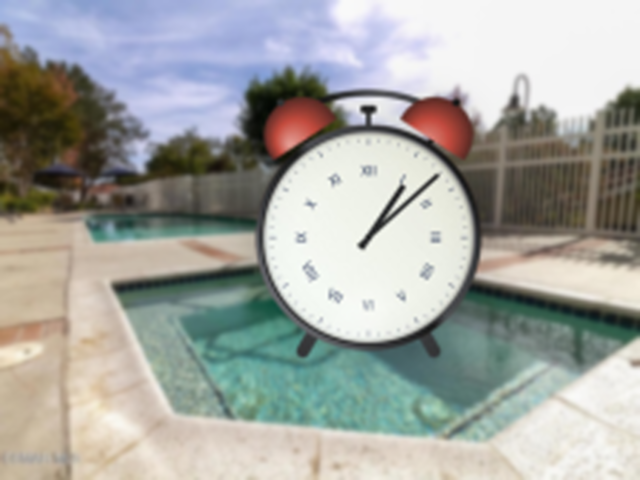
1:08
